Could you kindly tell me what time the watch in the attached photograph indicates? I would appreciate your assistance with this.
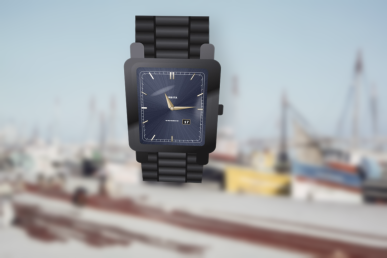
11:14
